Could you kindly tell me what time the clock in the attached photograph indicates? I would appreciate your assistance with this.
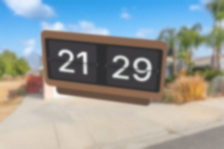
21:29
